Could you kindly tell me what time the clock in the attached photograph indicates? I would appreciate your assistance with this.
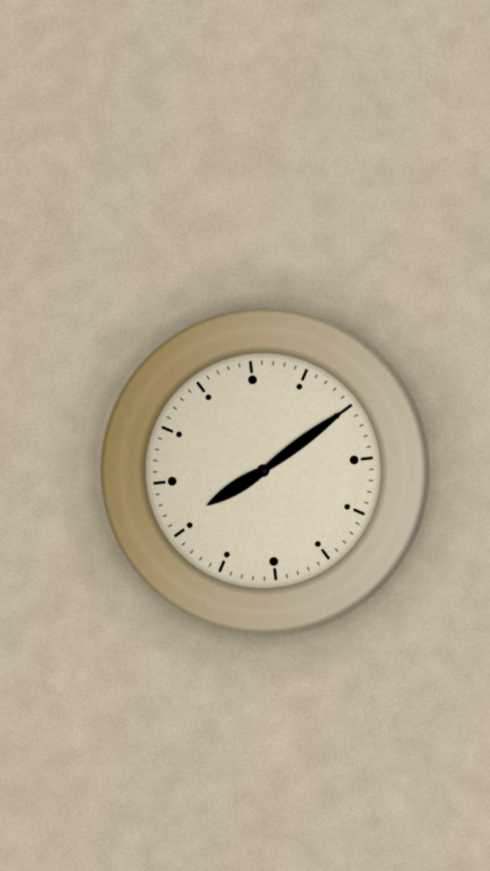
8:10
